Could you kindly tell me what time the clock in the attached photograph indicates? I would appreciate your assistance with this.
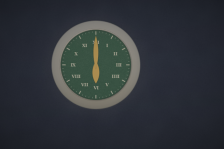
6:00
